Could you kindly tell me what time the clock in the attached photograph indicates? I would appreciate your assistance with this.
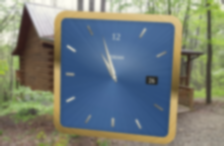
10:57
